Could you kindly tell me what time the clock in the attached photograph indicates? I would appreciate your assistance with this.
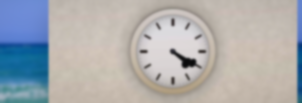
4:20
